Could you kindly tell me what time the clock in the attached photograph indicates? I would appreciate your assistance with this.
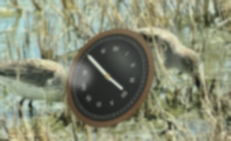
3:50
